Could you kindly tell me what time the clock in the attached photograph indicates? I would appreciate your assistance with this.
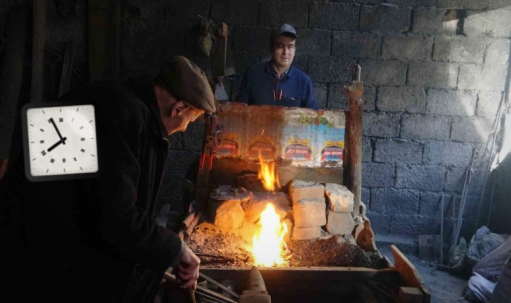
7:56
